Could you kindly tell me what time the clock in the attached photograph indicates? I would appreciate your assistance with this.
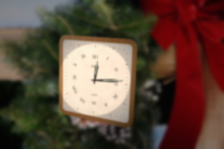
12:14
